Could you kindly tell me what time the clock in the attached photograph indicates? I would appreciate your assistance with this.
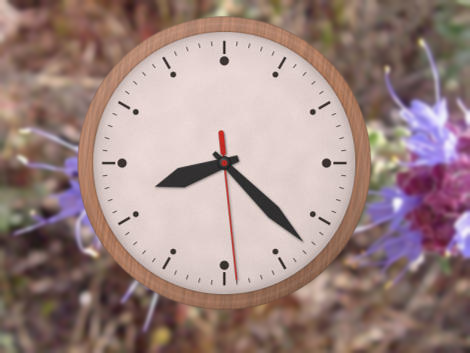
8:22:29
